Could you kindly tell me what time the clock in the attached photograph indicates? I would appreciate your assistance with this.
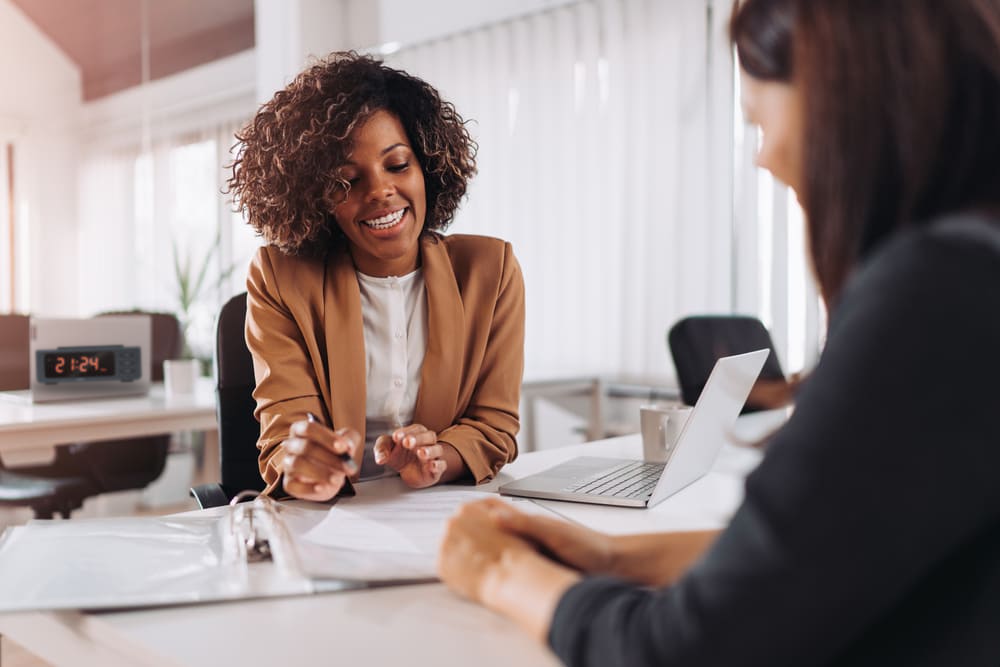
21:24
